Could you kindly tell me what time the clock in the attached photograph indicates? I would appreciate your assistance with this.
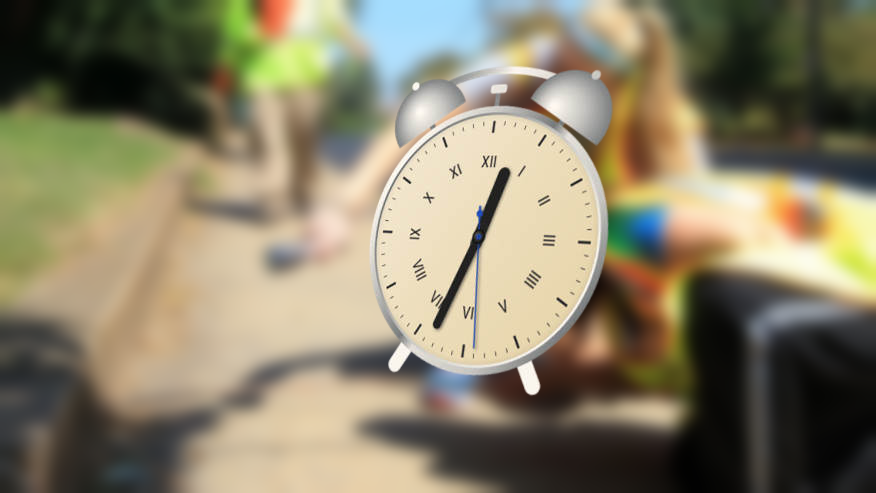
12:33:29
